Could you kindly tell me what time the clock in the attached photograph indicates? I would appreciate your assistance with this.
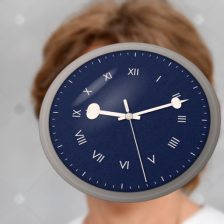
9:11:27
